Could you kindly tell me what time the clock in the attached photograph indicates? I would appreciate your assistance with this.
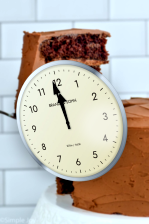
11:59
